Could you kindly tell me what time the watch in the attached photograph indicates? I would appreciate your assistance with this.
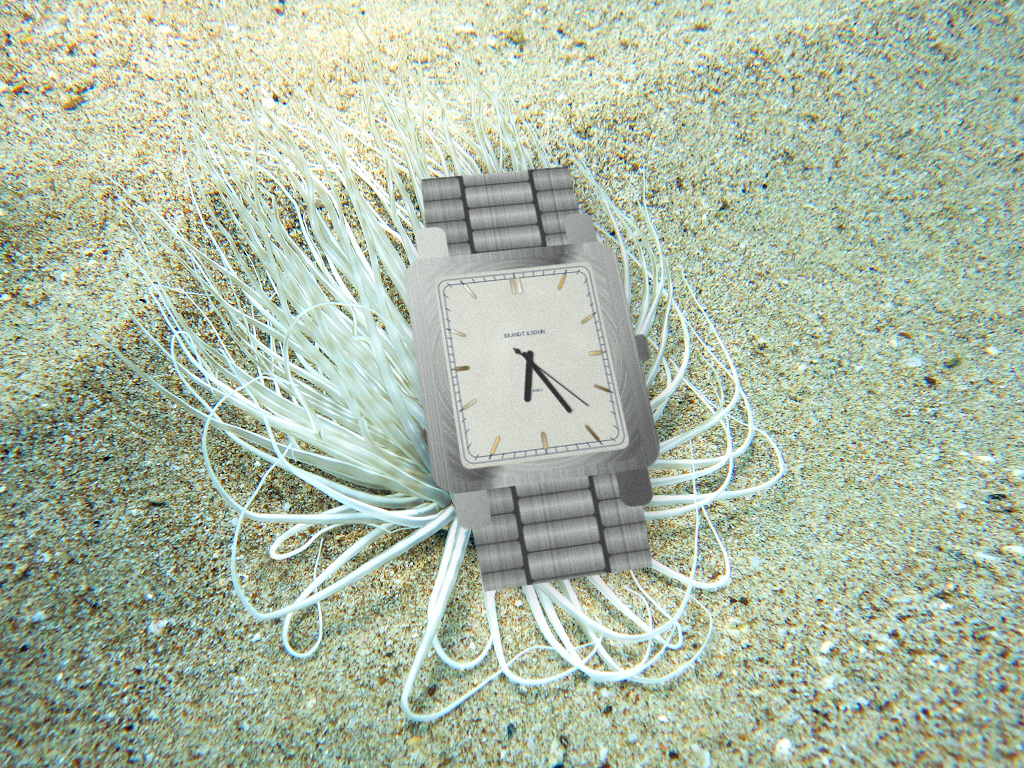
6:25:23
